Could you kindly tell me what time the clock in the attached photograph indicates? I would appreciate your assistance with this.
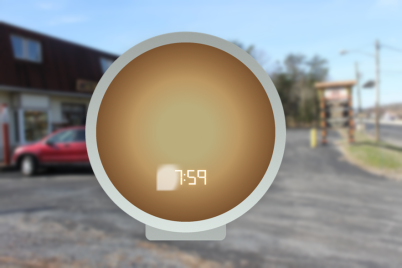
7:59
